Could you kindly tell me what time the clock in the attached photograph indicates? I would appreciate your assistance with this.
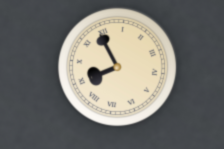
8:59
